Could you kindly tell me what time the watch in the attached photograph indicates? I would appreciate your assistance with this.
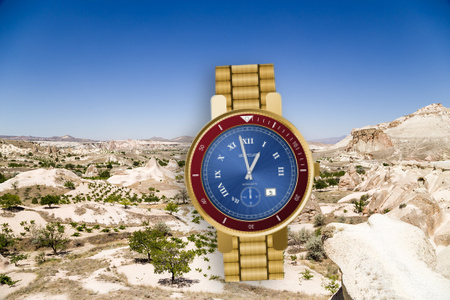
12:58
